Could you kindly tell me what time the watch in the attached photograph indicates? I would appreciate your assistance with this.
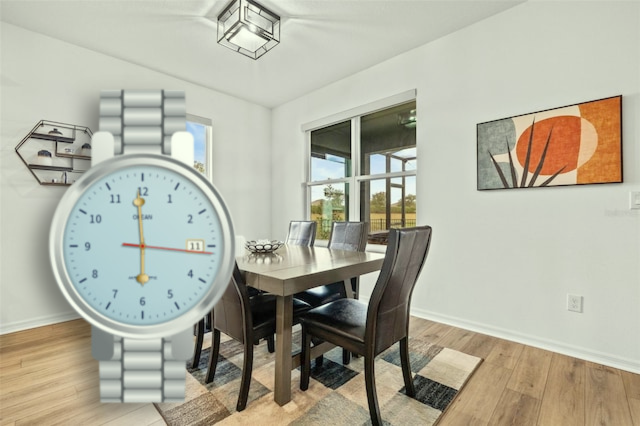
5:59:16
